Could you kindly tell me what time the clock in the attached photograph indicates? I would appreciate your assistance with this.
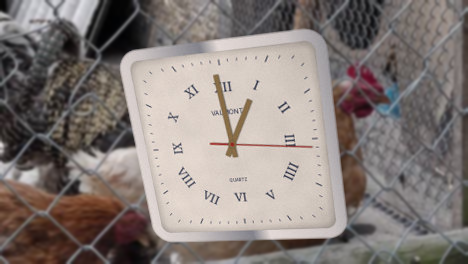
12:59:16
